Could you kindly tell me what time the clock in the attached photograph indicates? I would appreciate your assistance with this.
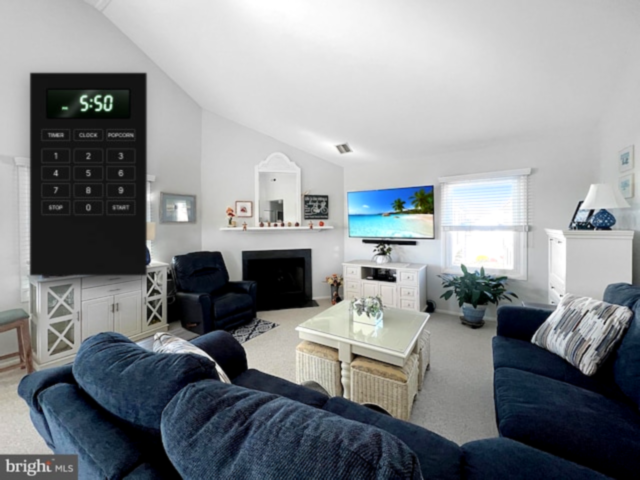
5:50
